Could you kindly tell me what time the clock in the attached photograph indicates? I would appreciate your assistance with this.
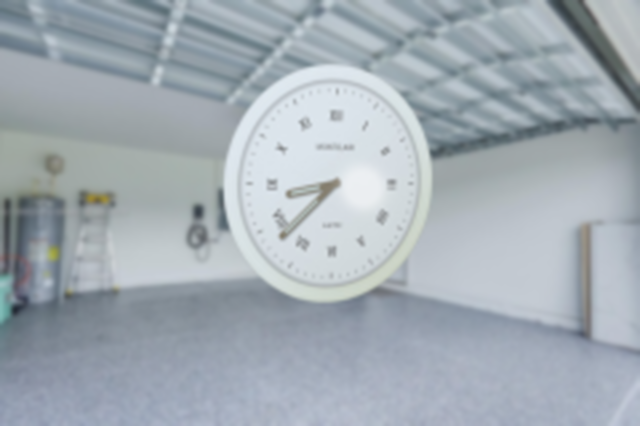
8:38
